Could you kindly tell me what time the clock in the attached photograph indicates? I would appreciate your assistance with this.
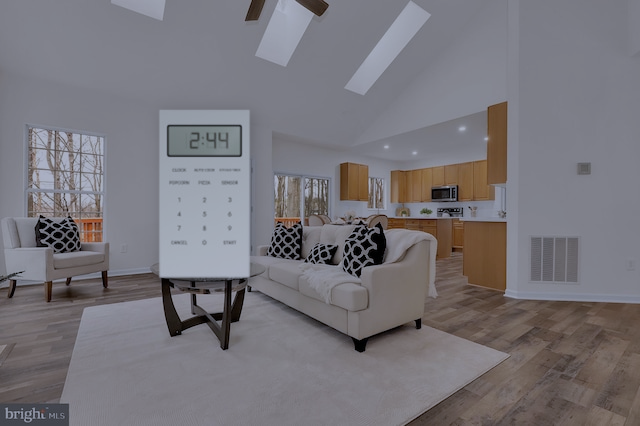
2:44
